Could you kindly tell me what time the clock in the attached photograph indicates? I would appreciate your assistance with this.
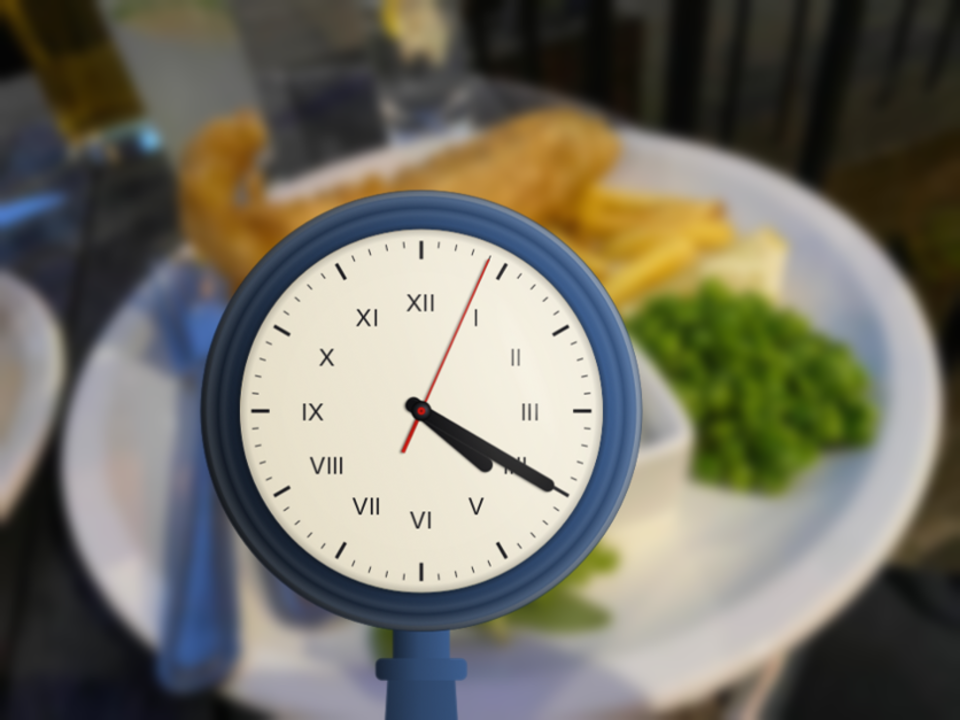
4:20:04
